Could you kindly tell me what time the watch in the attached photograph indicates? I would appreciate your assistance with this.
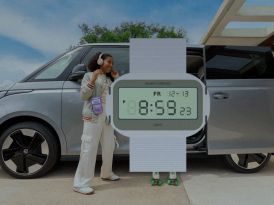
8:59:23
